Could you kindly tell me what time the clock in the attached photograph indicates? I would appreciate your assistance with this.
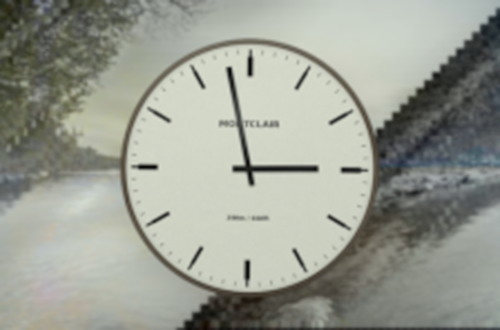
2:58
